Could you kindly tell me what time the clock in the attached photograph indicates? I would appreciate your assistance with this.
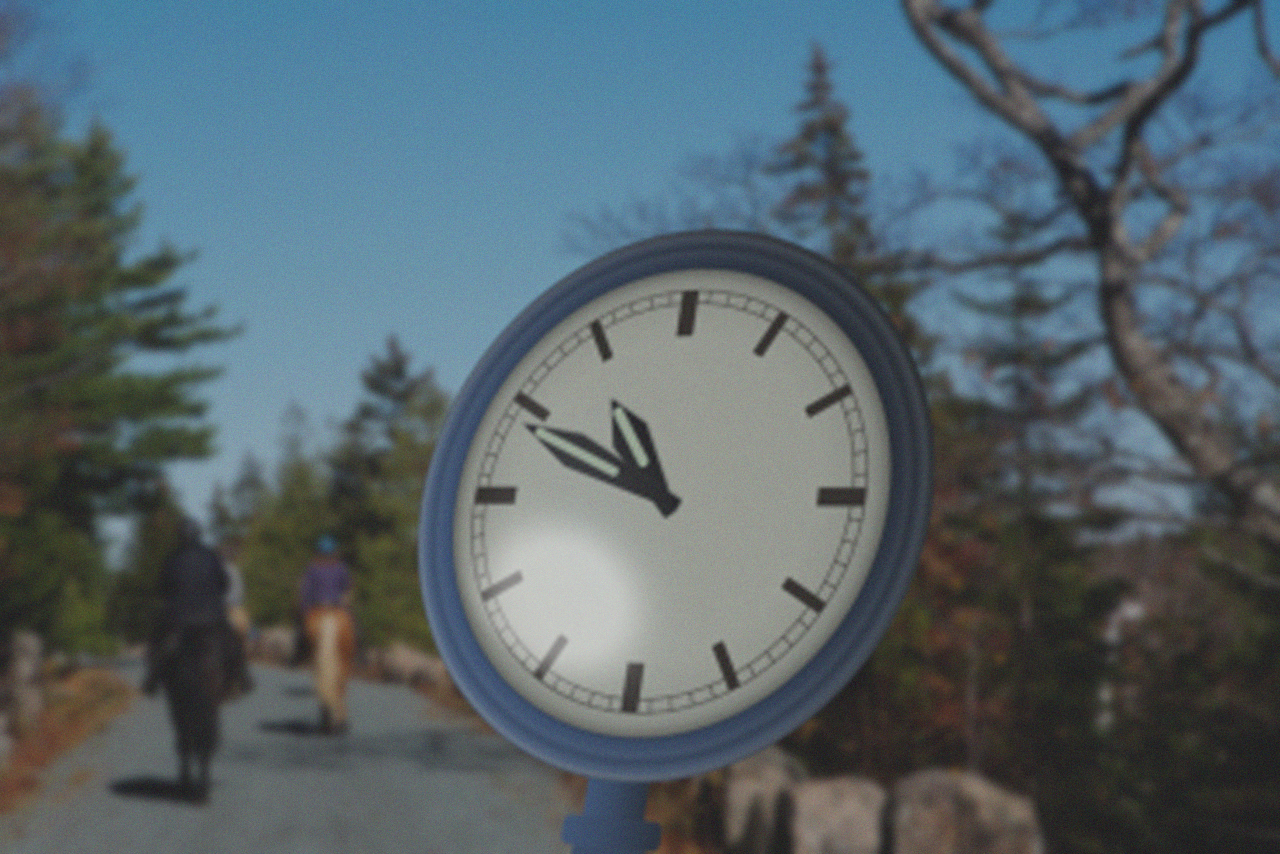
10:49
